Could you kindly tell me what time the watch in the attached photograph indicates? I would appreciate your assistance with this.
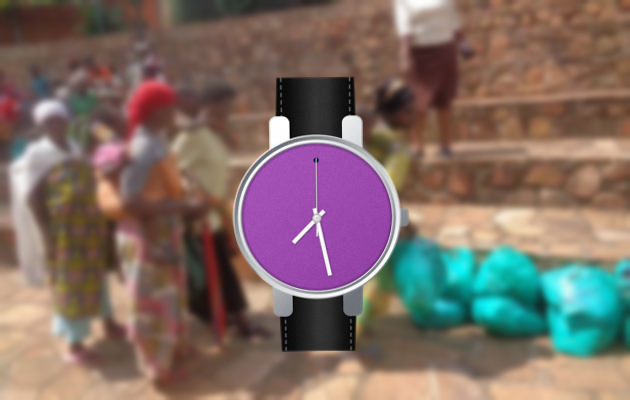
7:28:00
